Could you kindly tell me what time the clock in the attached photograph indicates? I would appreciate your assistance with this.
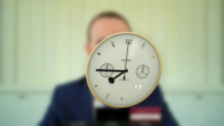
7:45
